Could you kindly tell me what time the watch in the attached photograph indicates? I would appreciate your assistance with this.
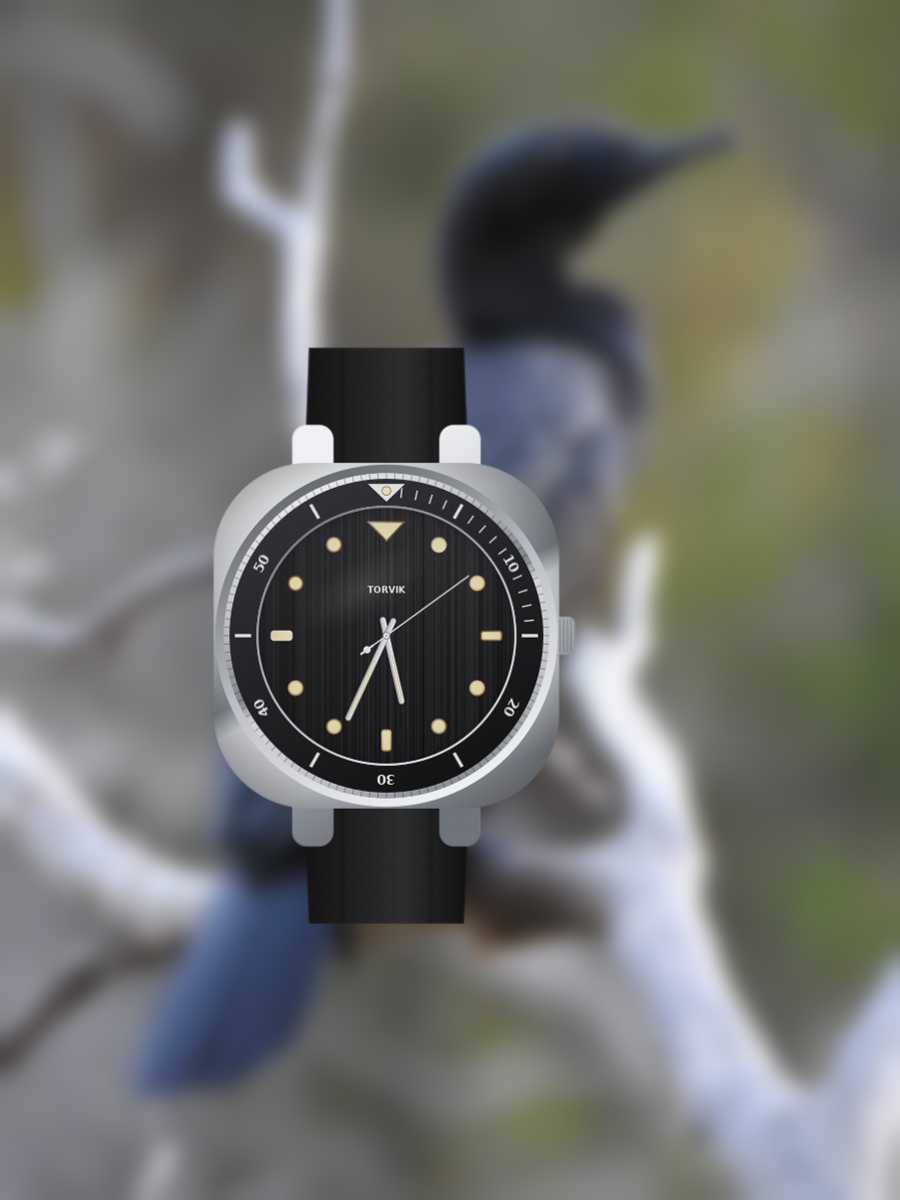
5:34:09
